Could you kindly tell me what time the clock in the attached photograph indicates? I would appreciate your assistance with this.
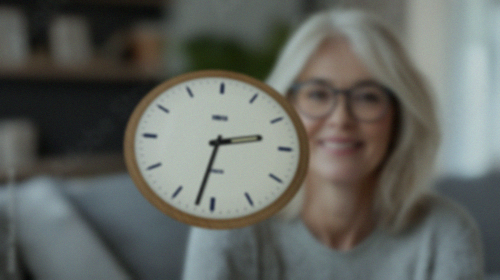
2:32
